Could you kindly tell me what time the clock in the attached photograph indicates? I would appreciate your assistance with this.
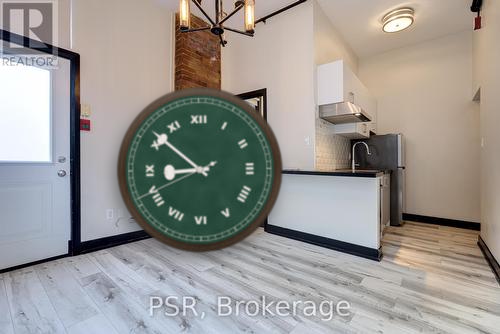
8:51:41
